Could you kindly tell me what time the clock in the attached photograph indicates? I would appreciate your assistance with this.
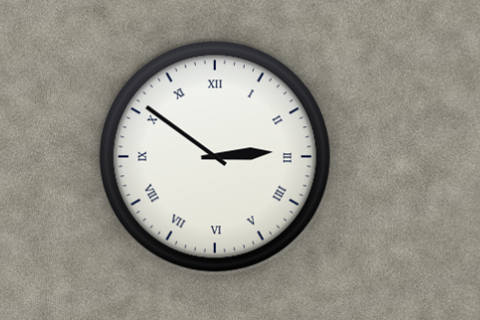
2:51
